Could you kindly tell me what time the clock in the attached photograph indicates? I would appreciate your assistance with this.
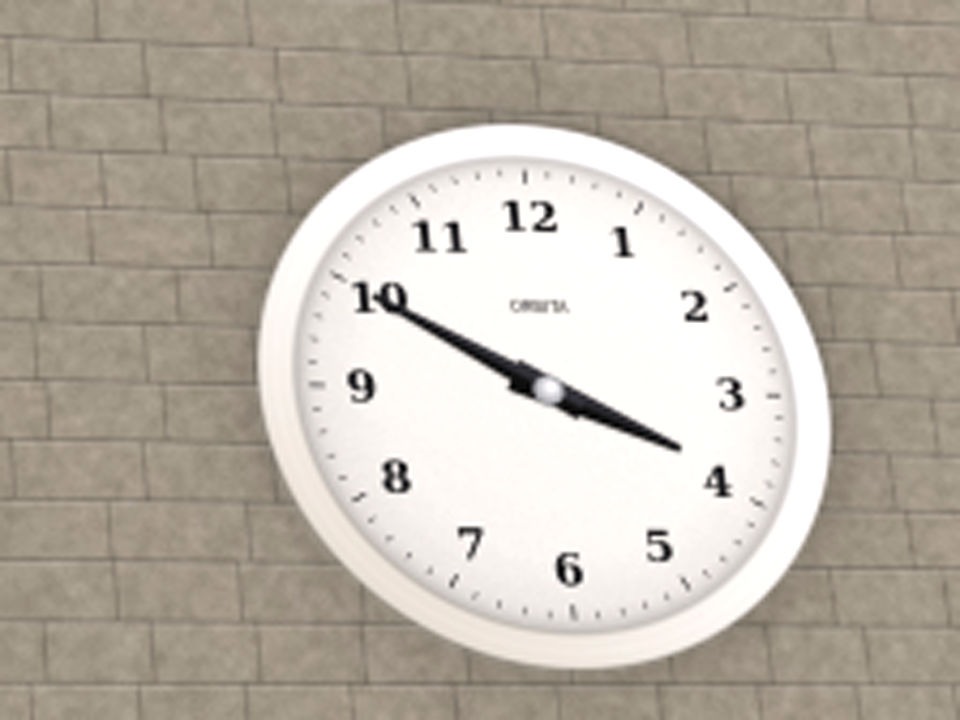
3:50
